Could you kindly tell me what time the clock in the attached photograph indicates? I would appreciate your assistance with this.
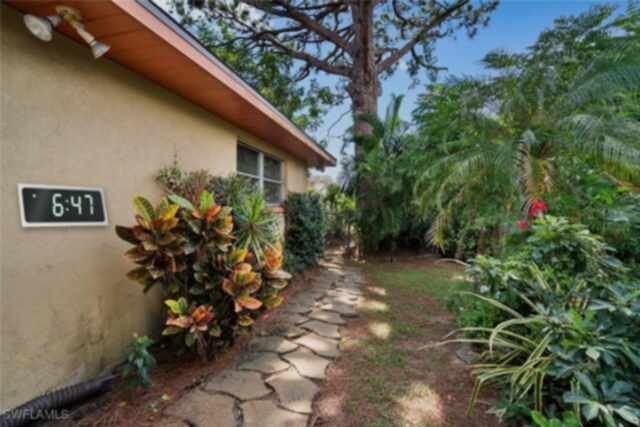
6:47
